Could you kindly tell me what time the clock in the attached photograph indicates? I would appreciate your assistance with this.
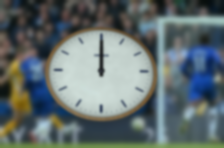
12:00
